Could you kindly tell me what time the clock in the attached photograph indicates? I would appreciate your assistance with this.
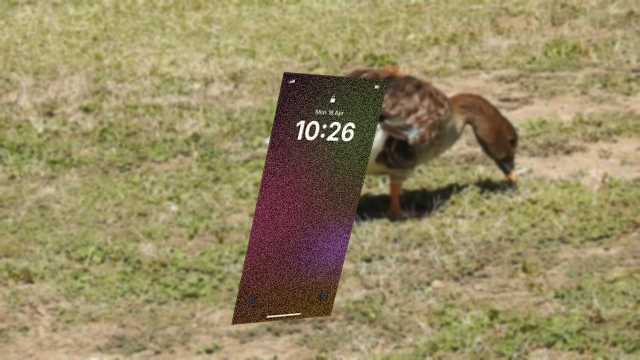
10:26
